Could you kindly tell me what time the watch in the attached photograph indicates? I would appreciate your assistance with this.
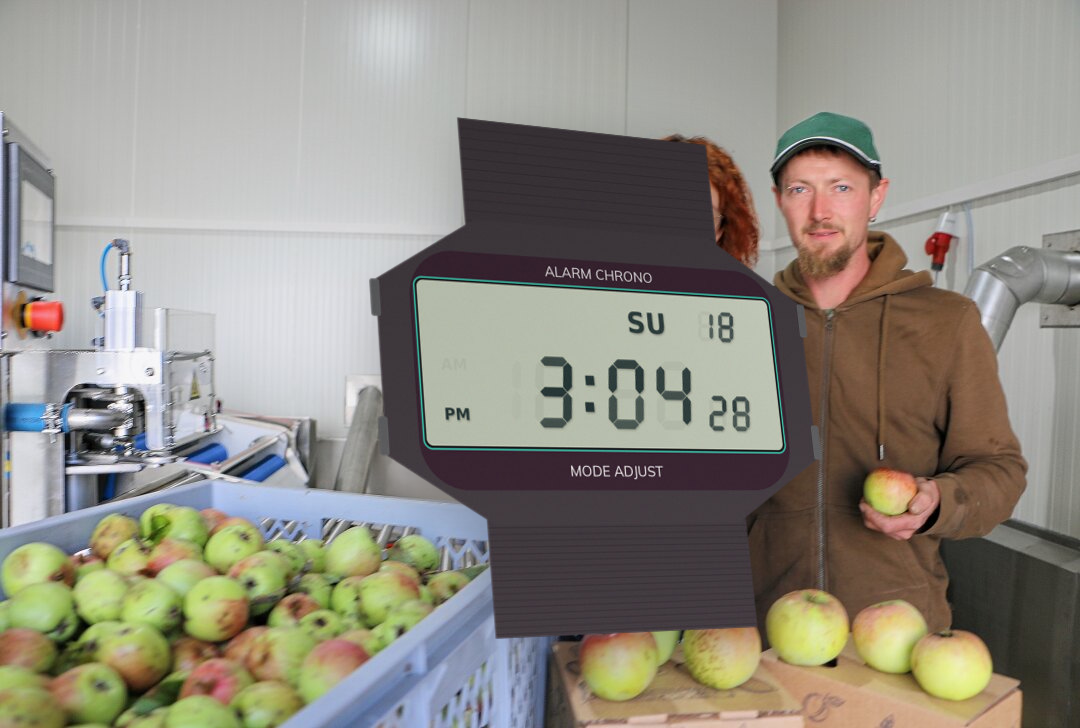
3:04:28
